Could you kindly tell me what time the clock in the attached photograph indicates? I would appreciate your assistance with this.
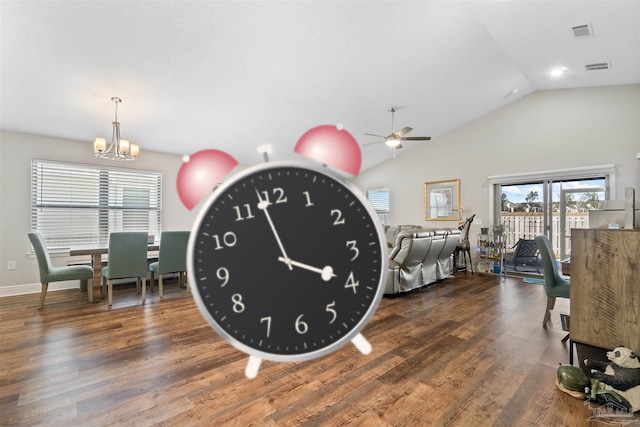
3:58
